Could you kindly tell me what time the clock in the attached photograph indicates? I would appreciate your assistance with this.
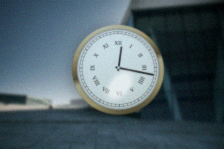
12:17
